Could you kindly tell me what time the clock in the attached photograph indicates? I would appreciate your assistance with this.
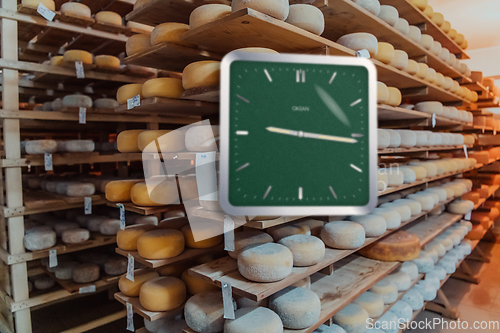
9:16
